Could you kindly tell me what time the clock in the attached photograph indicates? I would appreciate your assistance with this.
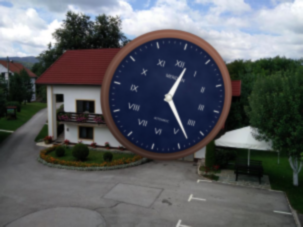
12:23
